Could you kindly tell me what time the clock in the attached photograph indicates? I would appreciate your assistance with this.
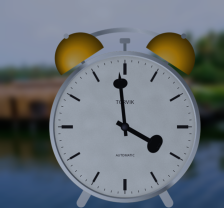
3:59
